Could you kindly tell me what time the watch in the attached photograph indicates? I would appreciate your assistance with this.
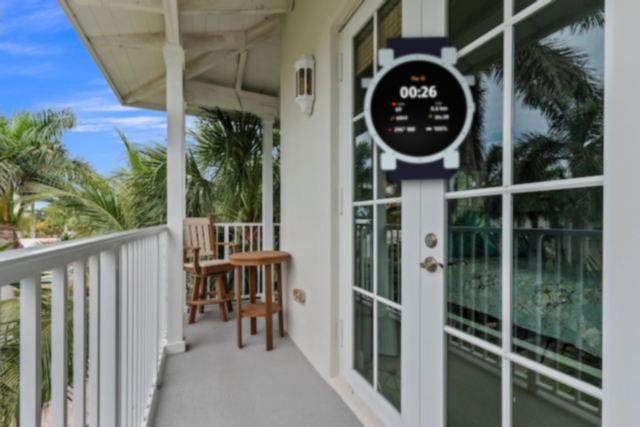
0:26
